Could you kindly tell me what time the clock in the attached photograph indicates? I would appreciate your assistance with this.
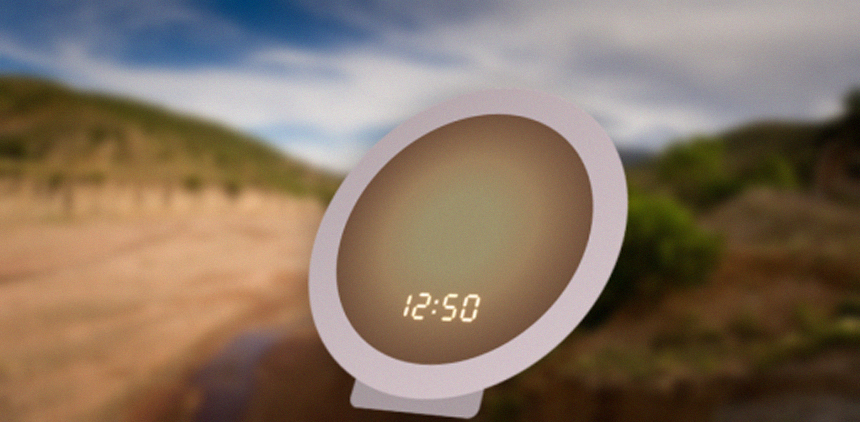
12:50
